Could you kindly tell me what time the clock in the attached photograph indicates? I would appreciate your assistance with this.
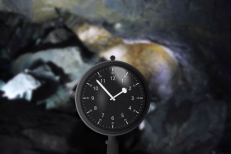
1:53
